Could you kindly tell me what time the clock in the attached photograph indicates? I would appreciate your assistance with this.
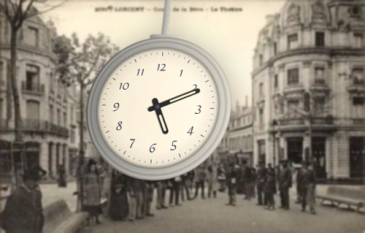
5:11
